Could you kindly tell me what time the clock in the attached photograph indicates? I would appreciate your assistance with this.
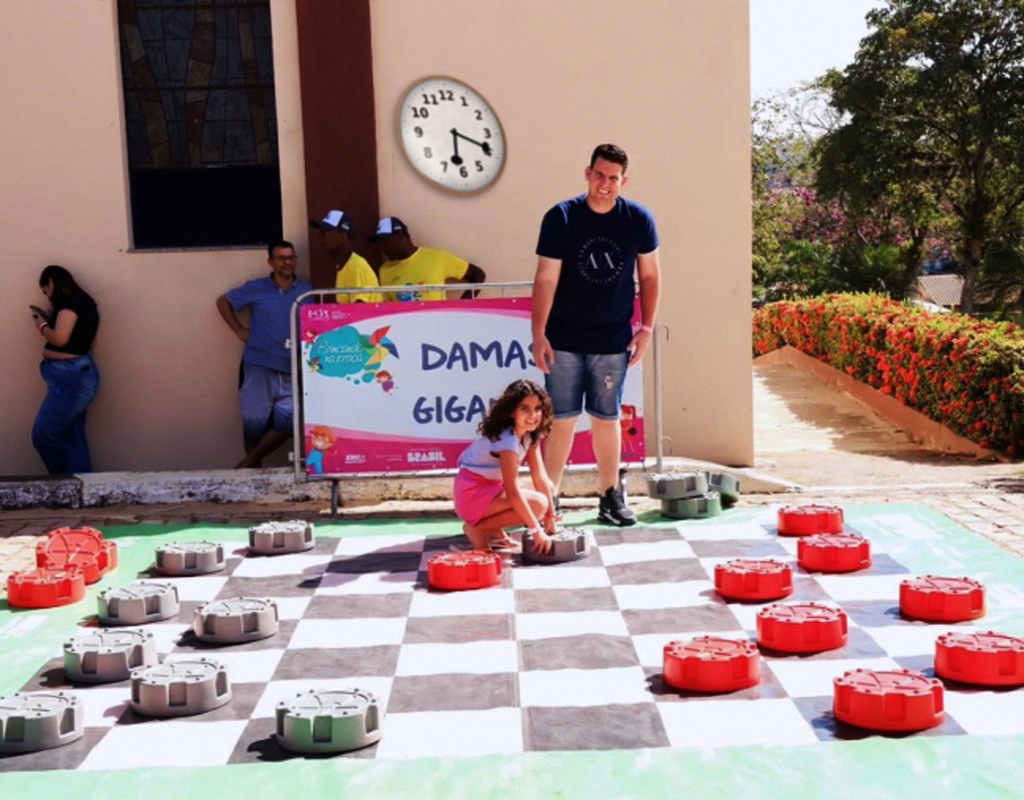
6:19
